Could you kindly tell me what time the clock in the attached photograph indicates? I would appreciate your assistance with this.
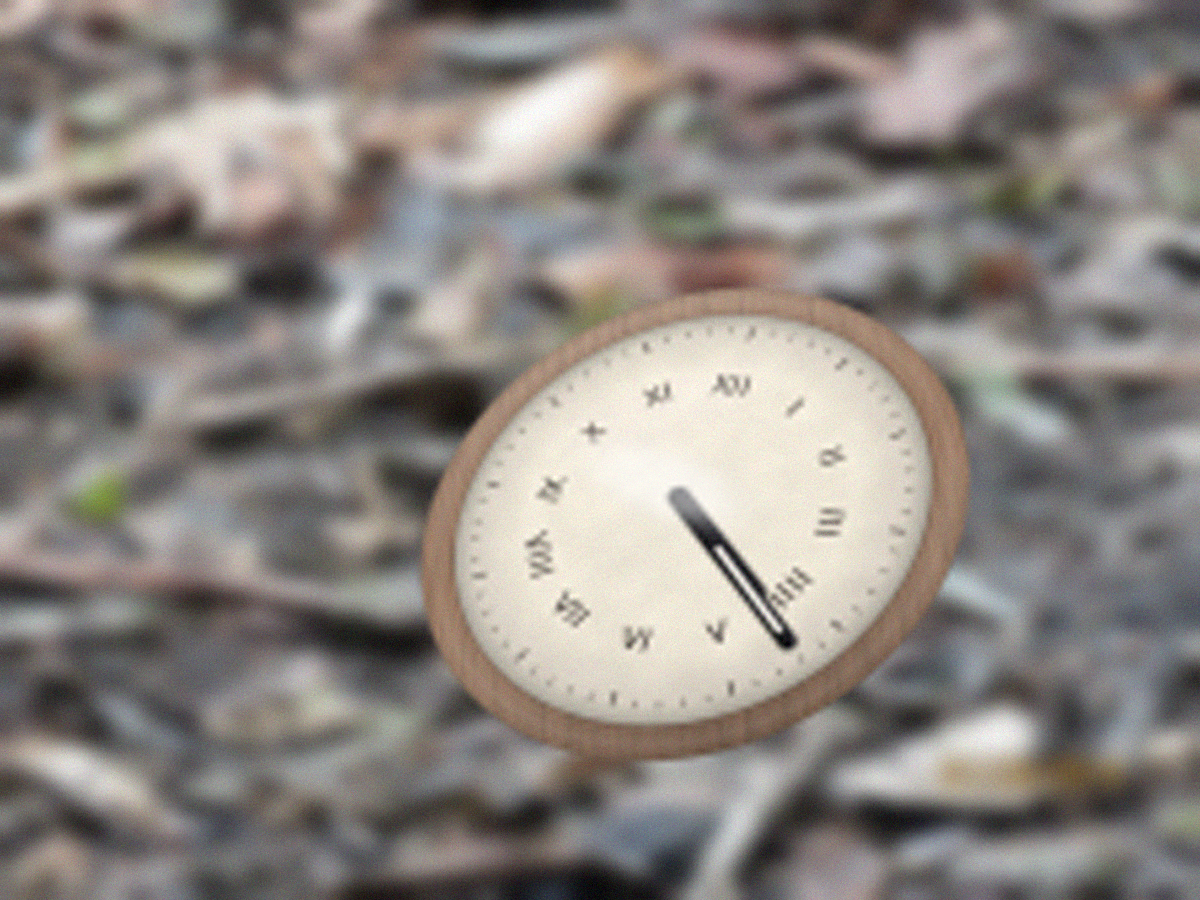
4:22
